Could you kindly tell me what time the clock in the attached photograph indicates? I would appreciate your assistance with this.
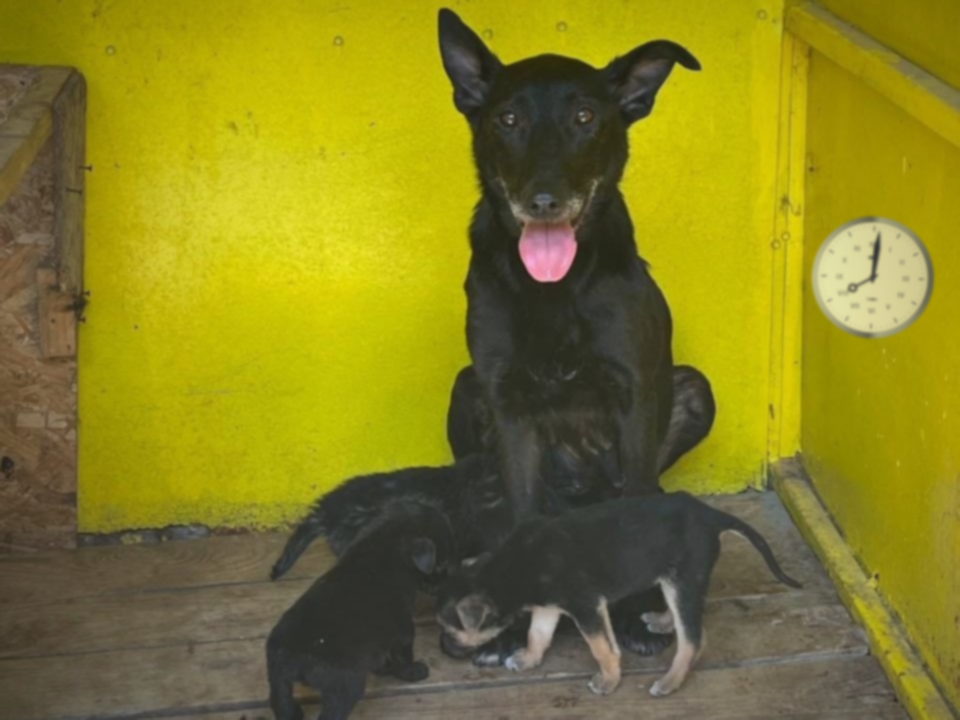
8:01
